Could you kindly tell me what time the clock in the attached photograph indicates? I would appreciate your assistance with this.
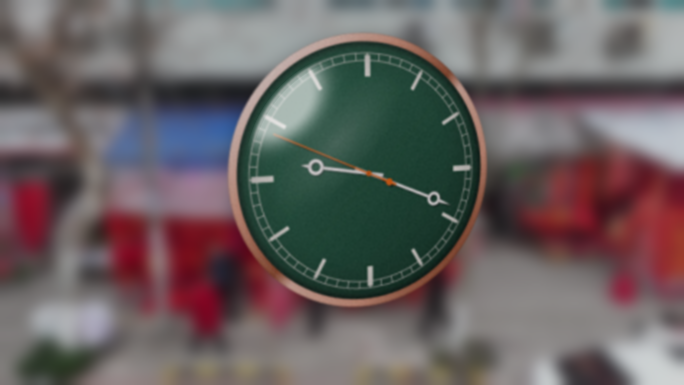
9:18:49
